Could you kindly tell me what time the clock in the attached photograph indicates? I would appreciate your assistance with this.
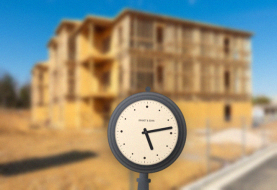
5:13
